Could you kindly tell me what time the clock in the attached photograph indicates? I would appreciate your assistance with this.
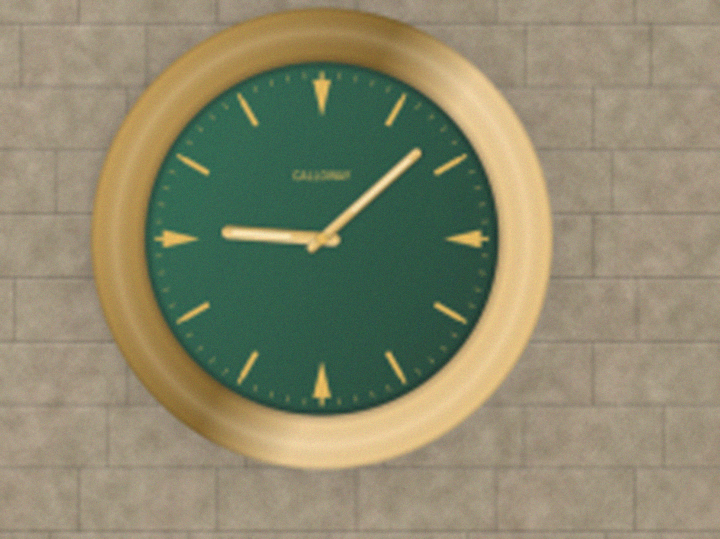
9:08
